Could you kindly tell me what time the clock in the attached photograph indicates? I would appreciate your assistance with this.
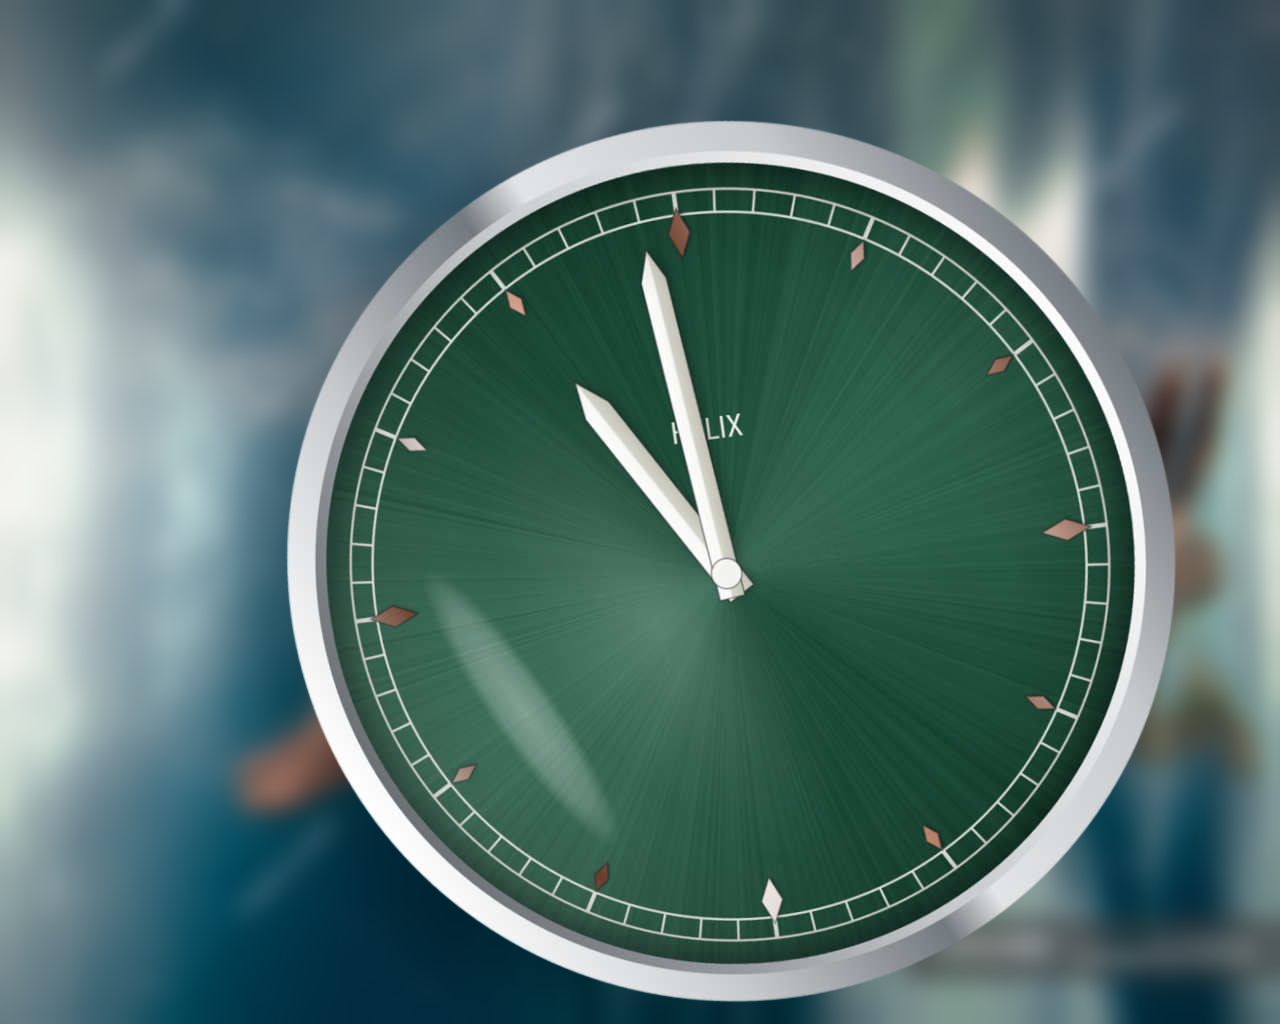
10:59
